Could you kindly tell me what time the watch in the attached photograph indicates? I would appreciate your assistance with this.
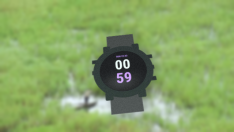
0:59
